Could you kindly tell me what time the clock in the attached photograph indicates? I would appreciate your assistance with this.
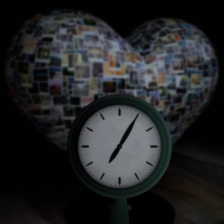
7:05
